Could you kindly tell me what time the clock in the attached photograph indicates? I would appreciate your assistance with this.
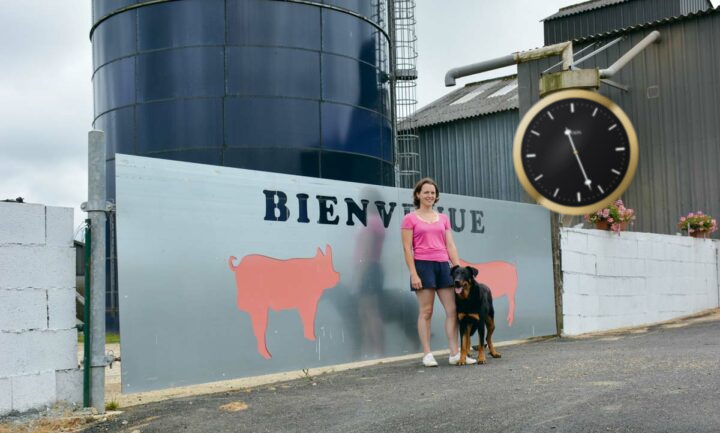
11:27
